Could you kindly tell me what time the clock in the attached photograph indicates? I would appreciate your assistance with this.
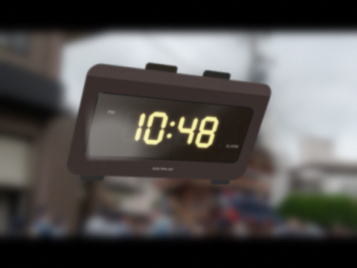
10:48
